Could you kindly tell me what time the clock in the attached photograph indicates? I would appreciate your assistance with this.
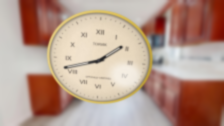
1:42
